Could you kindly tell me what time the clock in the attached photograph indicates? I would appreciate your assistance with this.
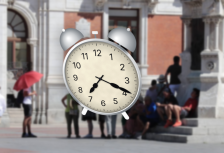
7:19
